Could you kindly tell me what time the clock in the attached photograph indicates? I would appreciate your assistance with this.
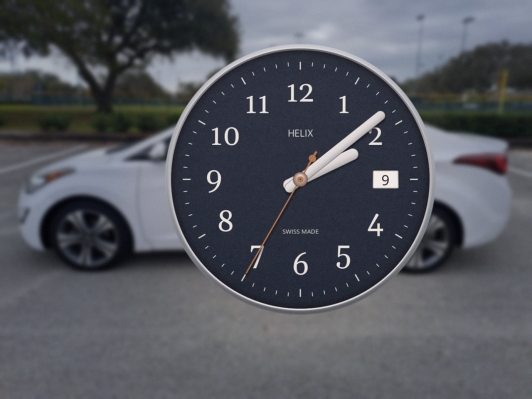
2:08:35
